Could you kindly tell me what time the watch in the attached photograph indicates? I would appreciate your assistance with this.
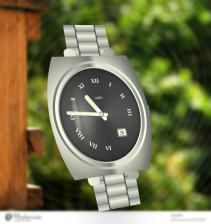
10:46
